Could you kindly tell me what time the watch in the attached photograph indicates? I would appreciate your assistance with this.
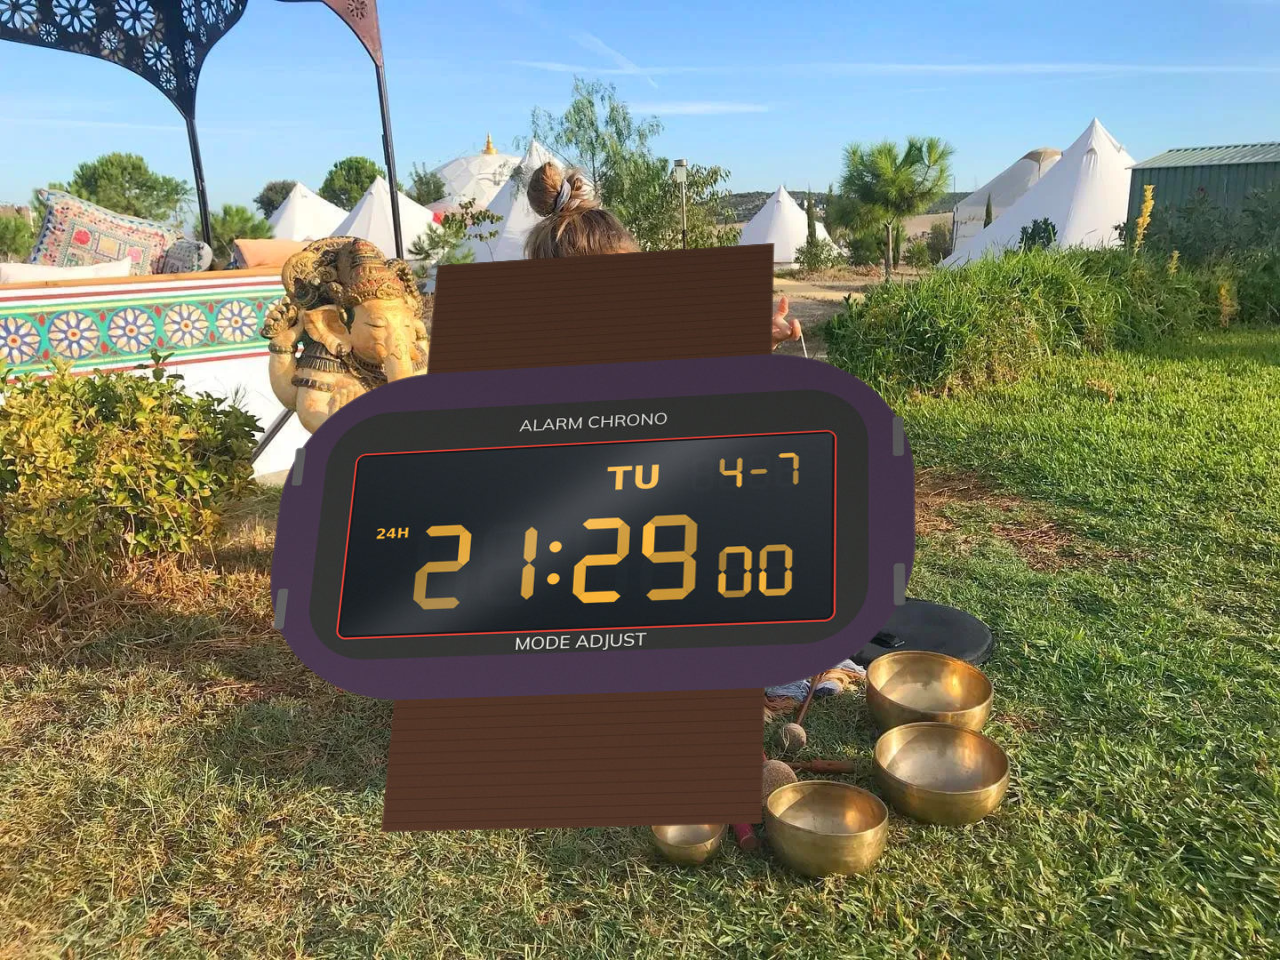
21:29:00
